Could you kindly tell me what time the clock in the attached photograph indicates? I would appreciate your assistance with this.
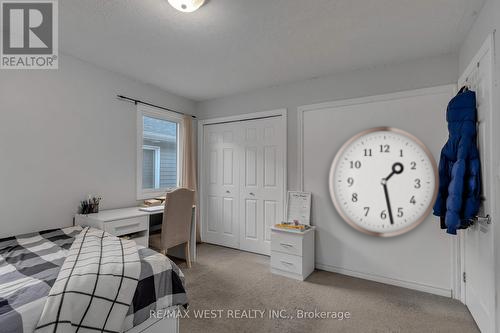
1:28
